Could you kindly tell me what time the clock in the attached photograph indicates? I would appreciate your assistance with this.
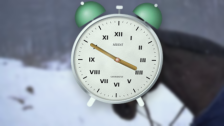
3:50
